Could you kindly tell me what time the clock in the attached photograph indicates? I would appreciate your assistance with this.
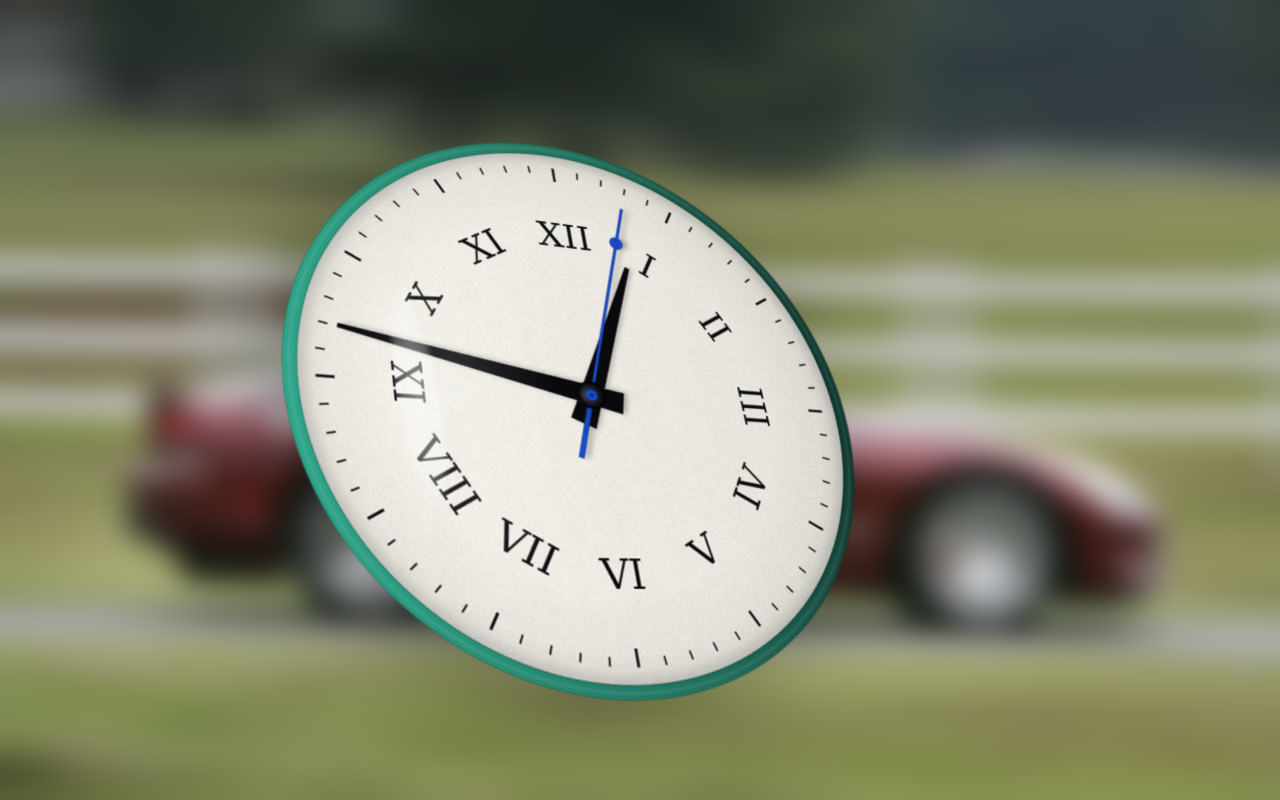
12:47:03
